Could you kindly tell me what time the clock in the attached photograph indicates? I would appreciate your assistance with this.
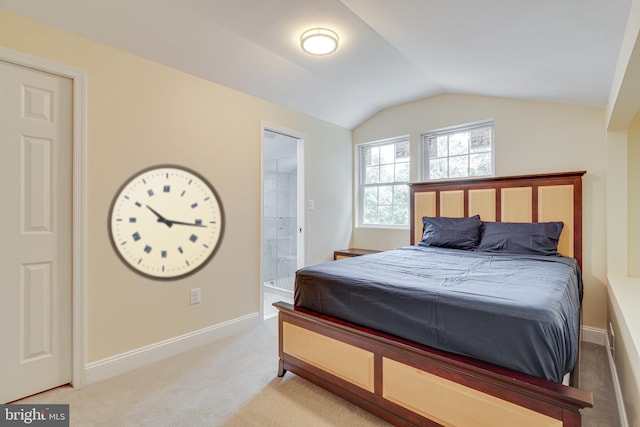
10:16
